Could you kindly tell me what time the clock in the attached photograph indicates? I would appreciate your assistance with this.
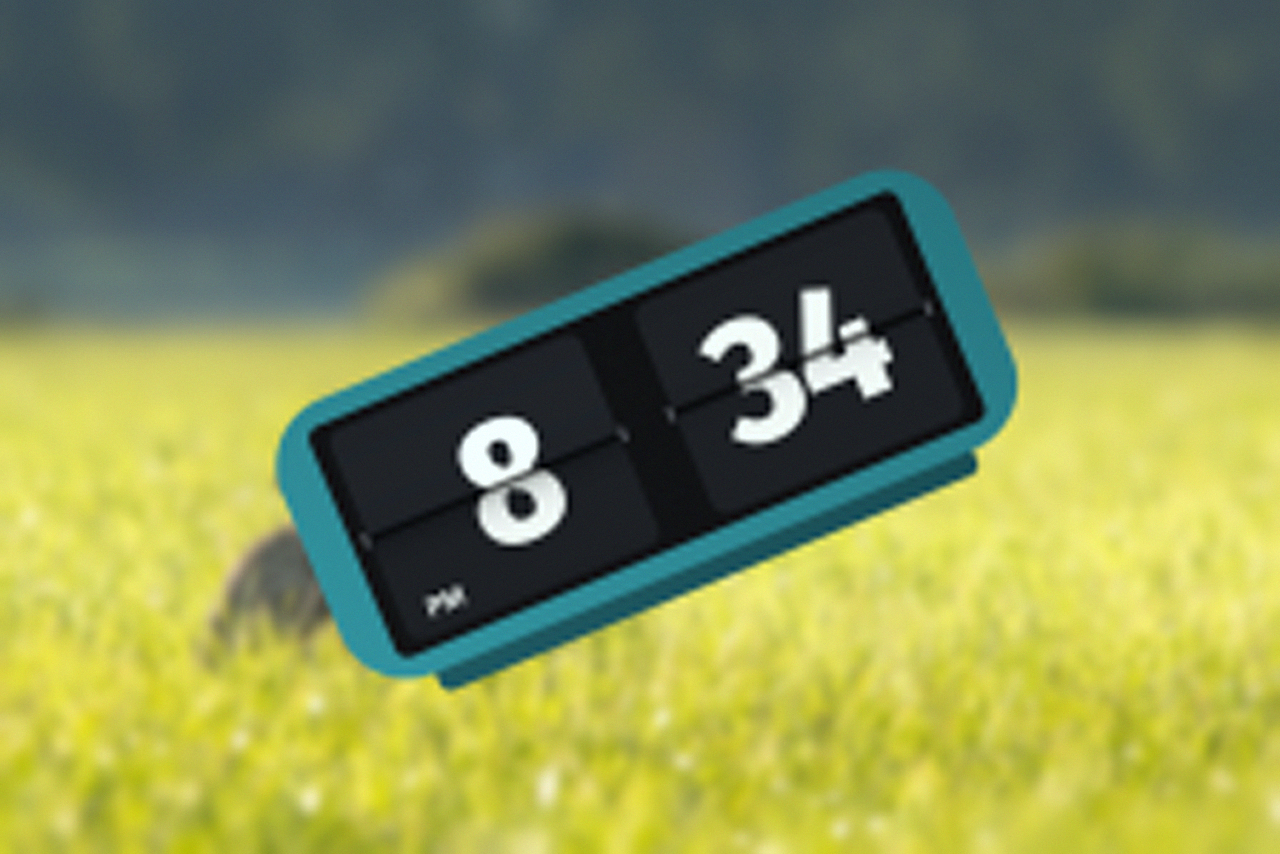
8:34
